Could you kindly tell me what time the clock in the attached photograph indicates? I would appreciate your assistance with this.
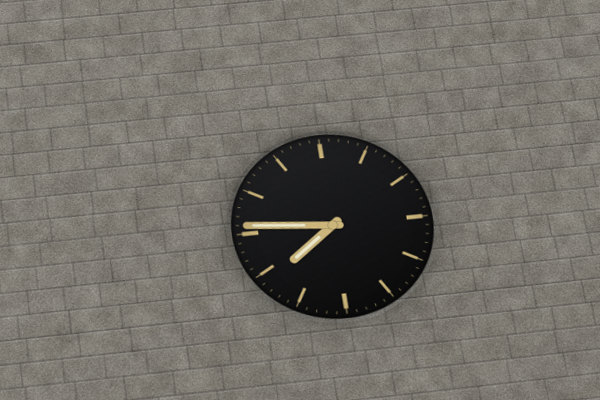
7:46
